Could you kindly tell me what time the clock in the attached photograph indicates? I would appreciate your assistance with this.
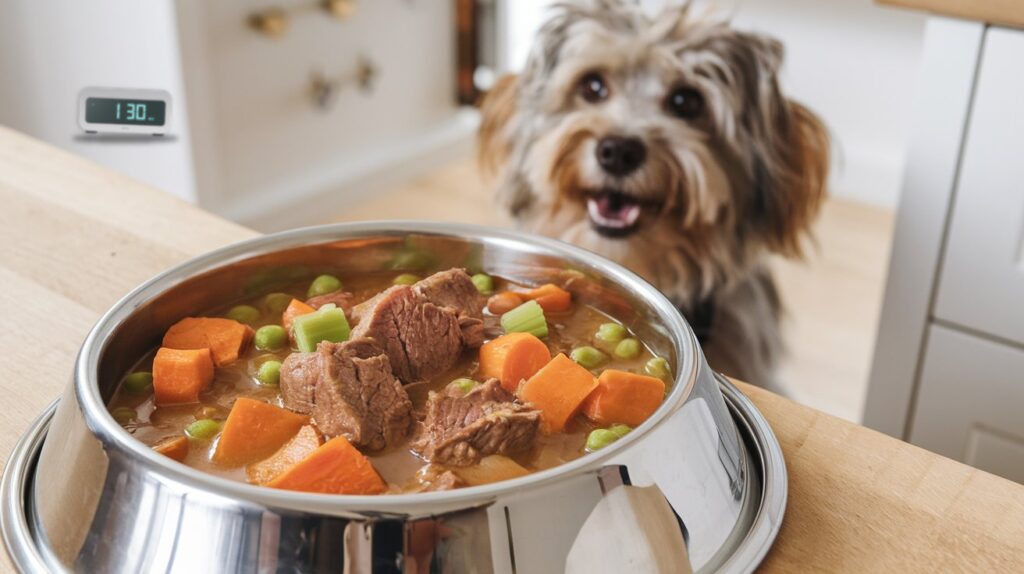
1:30
